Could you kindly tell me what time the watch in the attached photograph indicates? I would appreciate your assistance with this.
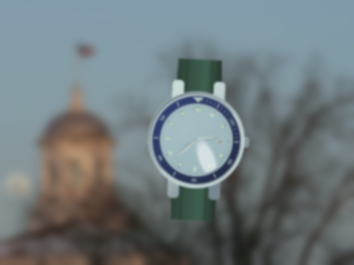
2:38
